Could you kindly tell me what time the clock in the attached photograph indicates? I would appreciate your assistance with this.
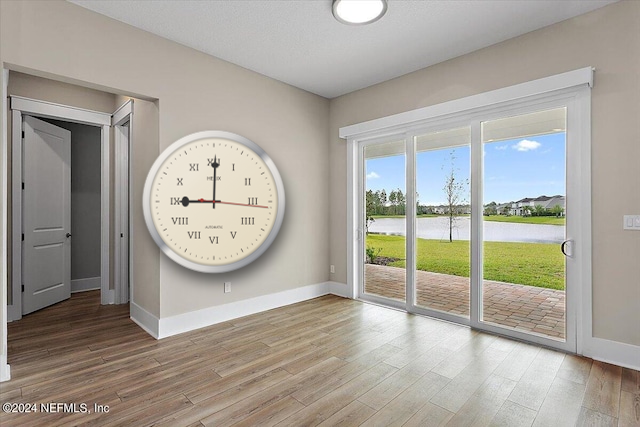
9:00:16
